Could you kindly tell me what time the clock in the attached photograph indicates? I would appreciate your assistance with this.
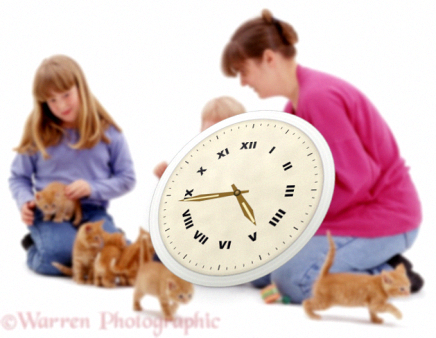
4:44
